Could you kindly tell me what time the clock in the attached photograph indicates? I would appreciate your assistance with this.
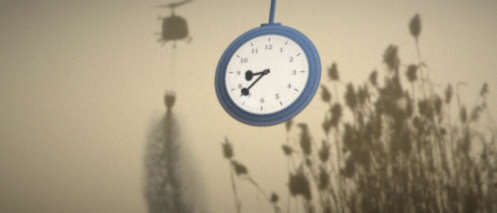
8:37
